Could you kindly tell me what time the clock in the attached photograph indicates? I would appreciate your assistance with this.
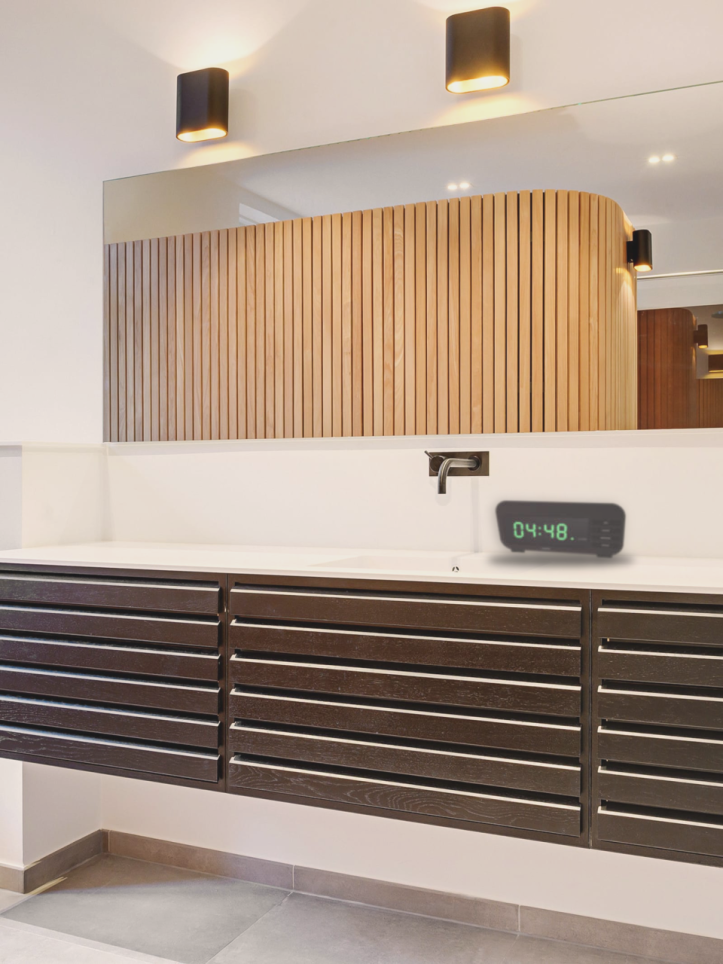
4:48
